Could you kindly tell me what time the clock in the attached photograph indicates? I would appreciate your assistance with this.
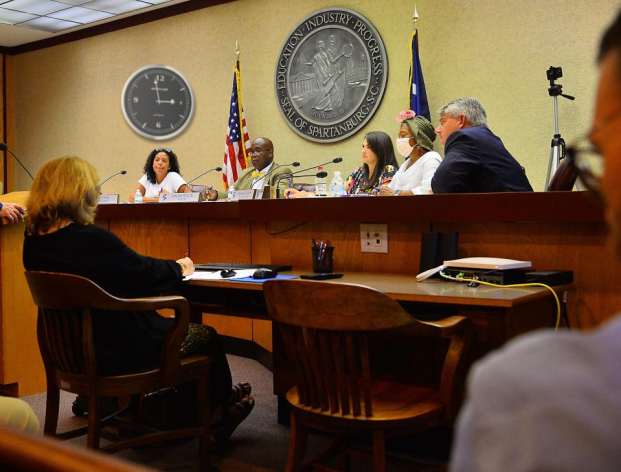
2:58
